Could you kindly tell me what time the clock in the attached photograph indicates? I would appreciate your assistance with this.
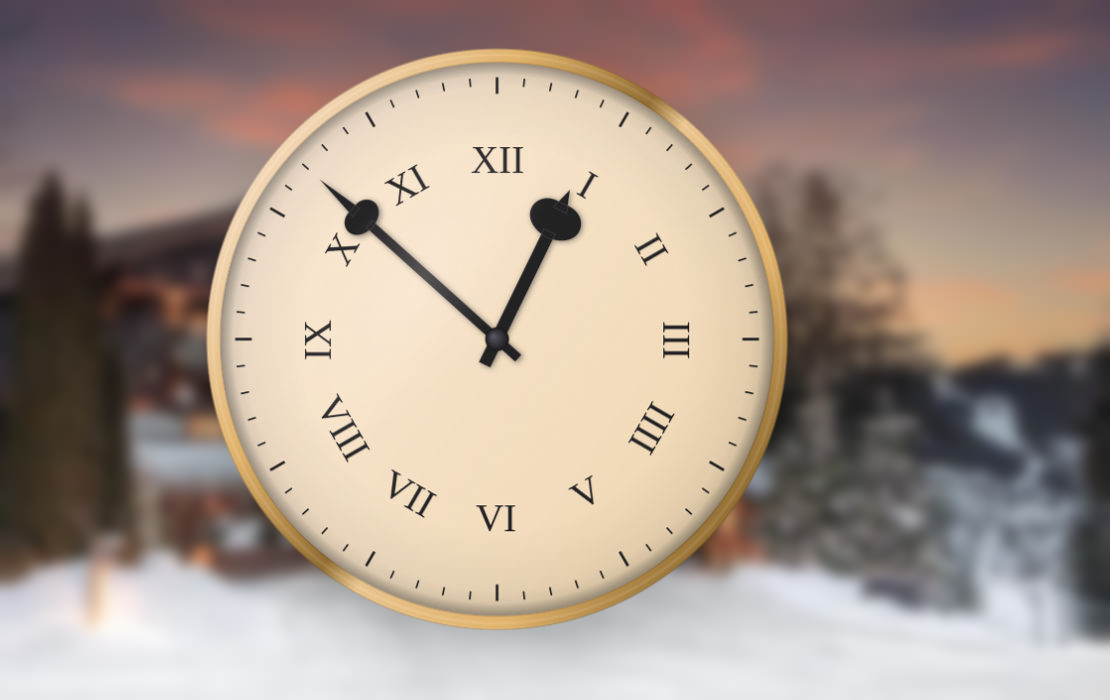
12:52
